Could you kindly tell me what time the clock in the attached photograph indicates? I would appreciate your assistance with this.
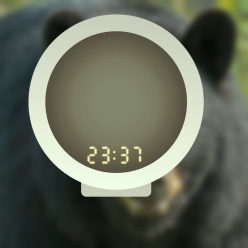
23:37
